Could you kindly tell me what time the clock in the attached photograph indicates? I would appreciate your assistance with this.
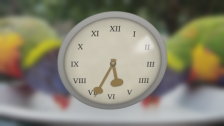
5:34
